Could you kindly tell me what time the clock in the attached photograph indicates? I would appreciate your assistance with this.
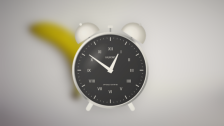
12:51
